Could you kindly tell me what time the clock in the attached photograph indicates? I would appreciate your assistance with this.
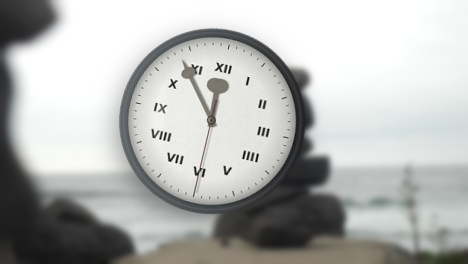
11:53:30
